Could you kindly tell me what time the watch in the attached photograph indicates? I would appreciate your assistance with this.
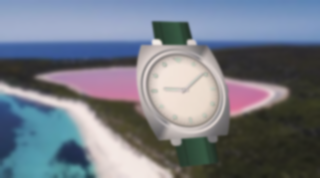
9:09
